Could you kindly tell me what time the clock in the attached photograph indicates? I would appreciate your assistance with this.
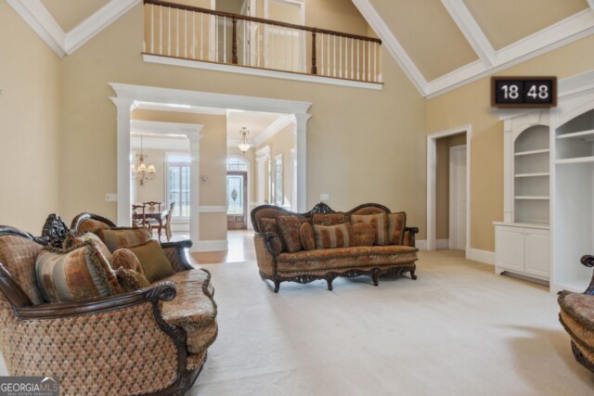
18:48
